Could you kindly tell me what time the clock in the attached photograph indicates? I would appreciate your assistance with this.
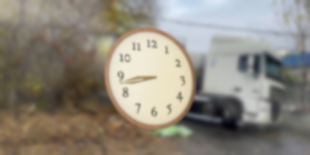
8:43
